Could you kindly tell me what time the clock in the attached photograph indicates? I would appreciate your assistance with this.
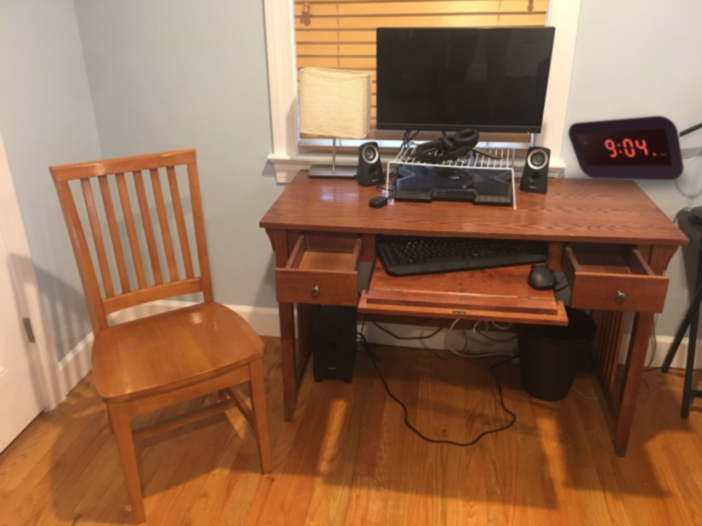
9:04
